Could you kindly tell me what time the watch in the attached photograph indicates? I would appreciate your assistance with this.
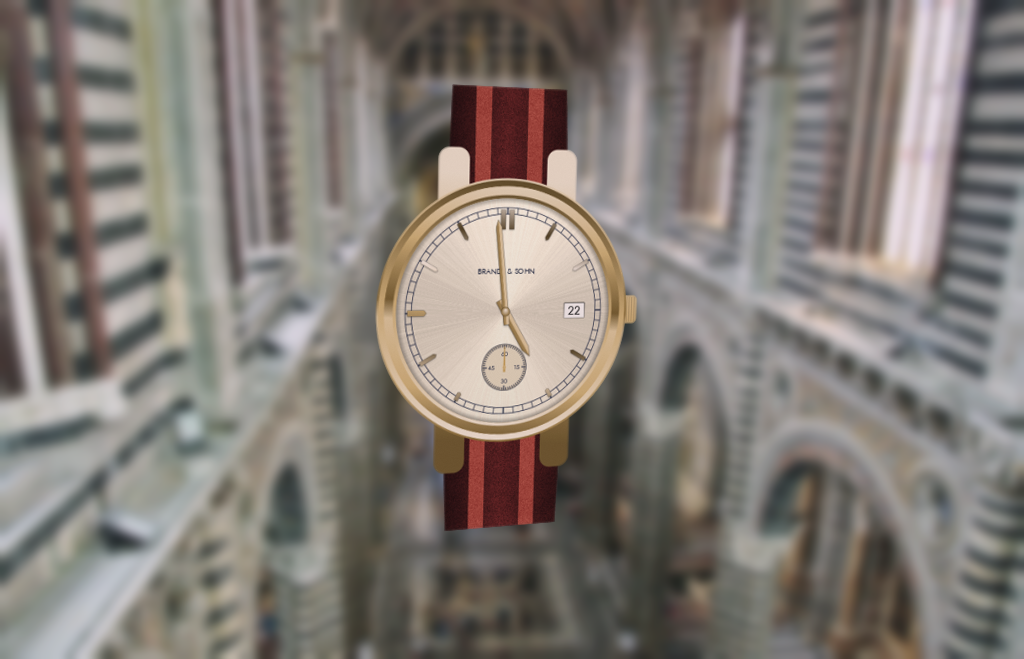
4:59
